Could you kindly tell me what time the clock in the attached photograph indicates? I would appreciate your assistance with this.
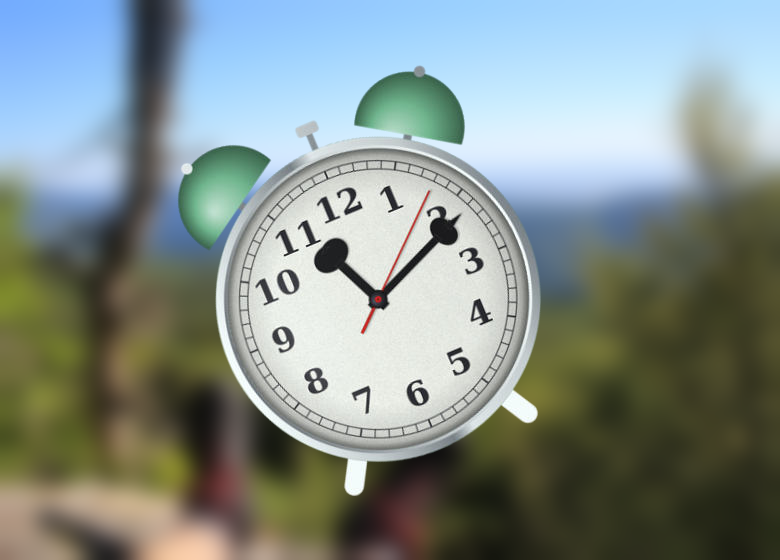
11:11:08
